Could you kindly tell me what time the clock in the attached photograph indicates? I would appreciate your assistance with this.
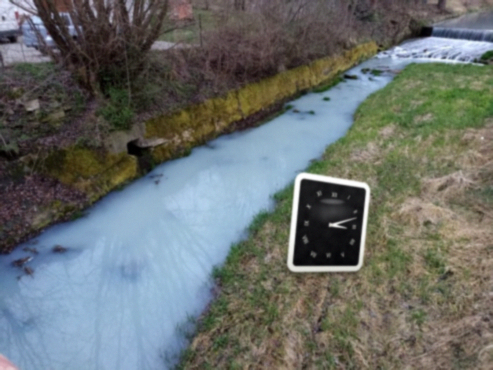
3:12
